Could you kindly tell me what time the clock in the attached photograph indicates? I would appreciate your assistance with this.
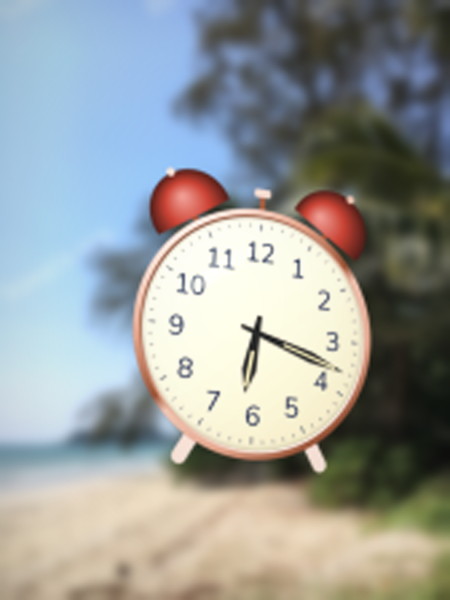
6:18
